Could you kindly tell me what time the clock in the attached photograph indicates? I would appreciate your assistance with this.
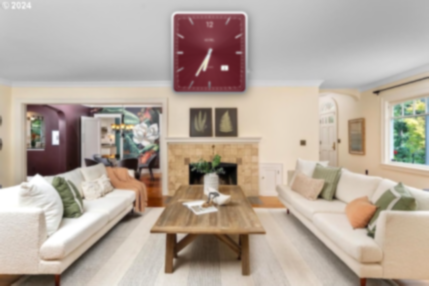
6:35
